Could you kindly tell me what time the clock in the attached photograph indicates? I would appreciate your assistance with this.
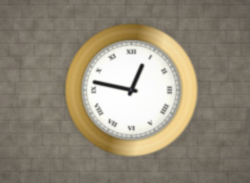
12:47
